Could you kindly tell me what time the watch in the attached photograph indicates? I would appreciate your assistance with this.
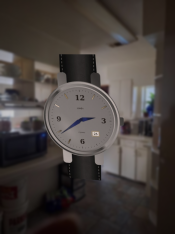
2:39
